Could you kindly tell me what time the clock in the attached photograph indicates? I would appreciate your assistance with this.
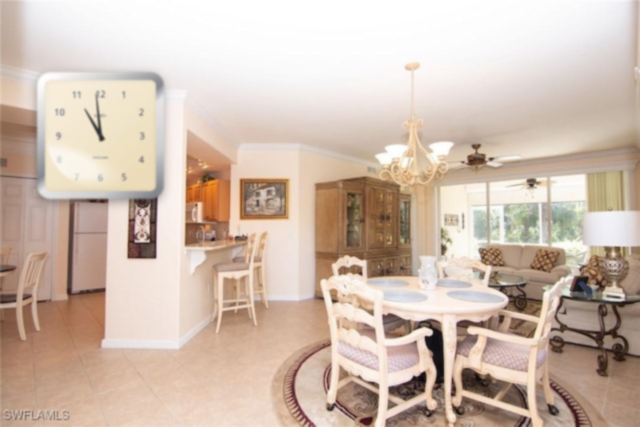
10:59
